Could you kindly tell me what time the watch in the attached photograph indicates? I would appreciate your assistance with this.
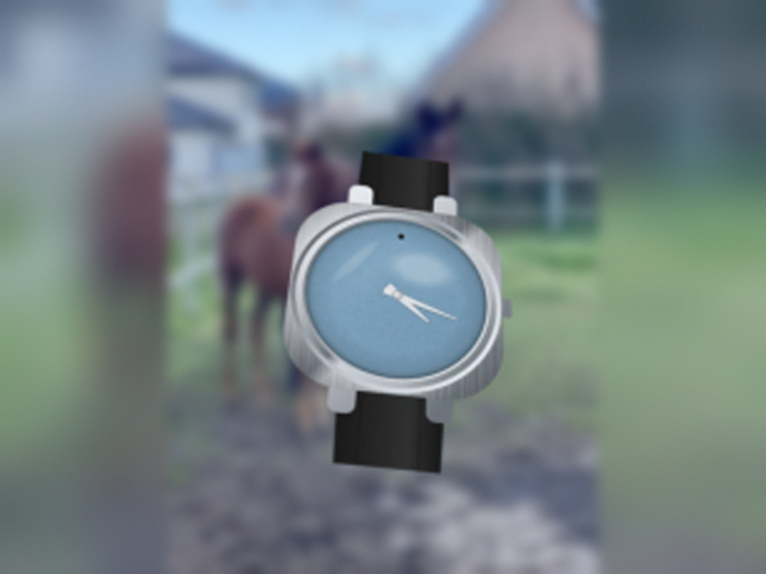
4:18
